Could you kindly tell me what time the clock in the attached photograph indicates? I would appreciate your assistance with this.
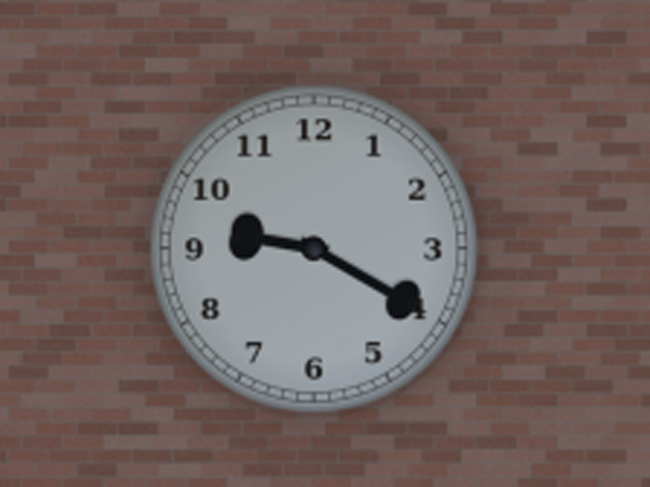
9:20
